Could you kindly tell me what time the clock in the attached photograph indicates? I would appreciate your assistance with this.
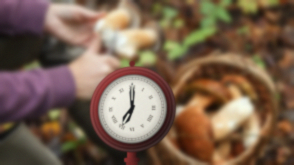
7:00
